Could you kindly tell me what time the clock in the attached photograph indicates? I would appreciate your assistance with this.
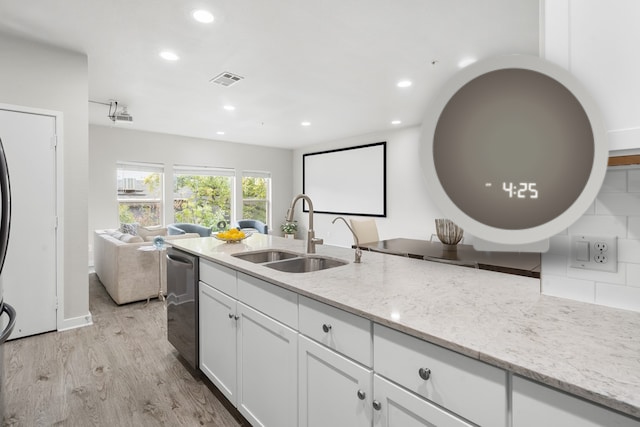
4:25
